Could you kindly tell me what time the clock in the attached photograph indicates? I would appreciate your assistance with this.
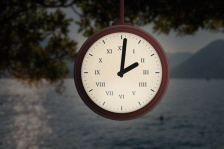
2:01
